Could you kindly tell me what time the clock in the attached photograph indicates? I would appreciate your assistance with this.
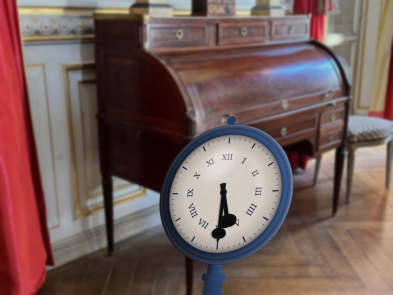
5:30
